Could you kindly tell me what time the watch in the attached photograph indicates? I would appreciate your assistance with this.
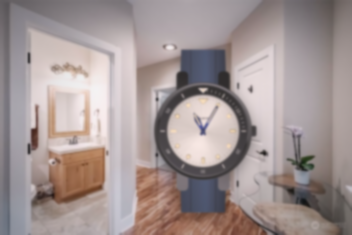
11:05
